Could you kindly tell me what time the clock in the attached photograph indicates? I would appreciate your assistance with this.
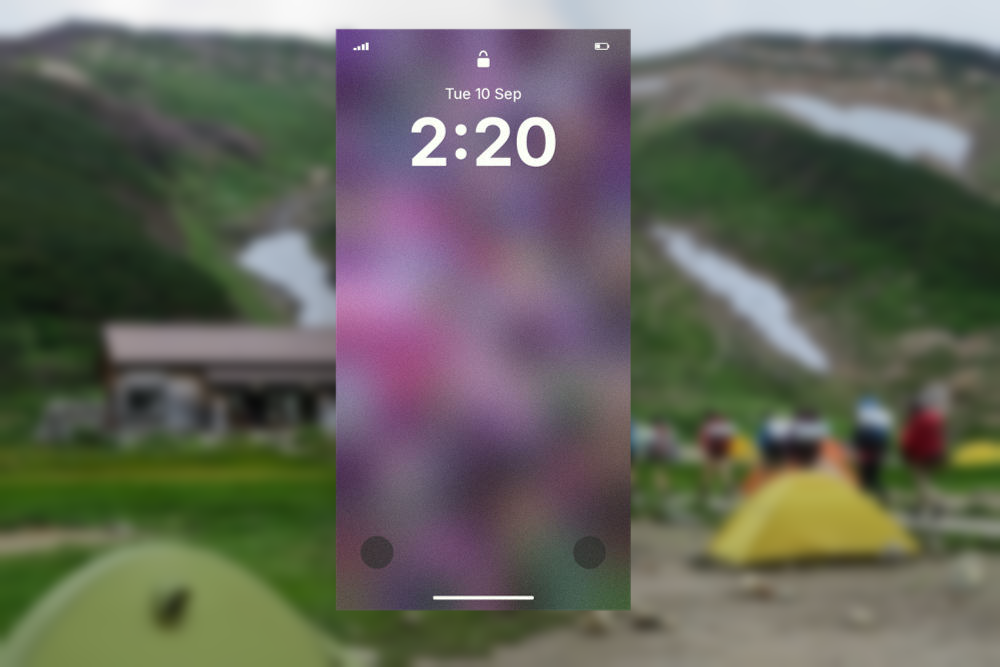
2:20
